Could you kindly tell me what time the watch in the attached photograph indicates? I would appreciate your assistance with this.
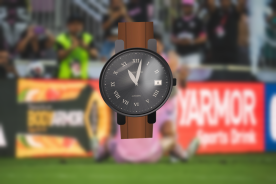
11:02
